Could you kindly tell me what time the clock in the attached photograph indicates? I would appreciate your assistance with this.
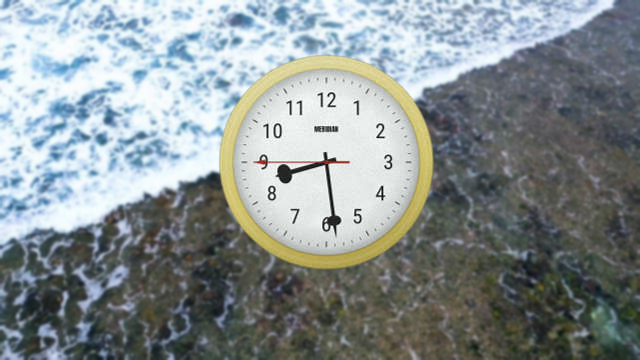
8:28:45
